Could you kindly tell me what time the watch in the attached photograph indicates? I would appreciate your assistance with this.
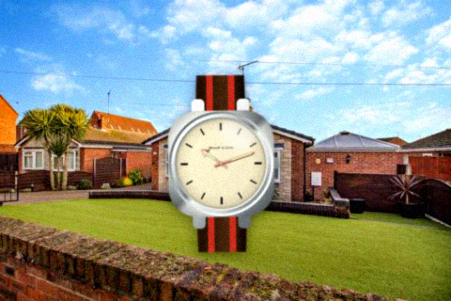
10:12
